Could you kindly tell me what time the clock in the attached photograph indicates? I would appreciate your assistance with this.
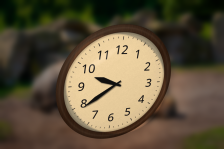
9:39
